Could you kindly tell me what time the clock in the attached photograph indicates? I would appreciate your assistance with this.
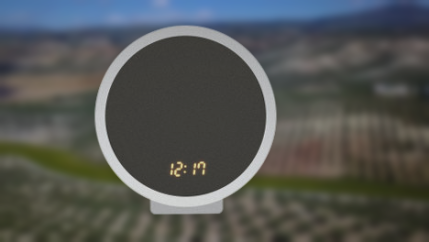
12:17
